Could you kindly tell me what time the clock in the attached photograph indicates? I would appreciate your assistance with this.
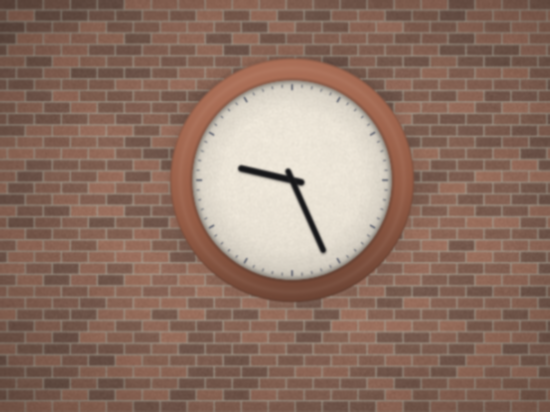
9:26
